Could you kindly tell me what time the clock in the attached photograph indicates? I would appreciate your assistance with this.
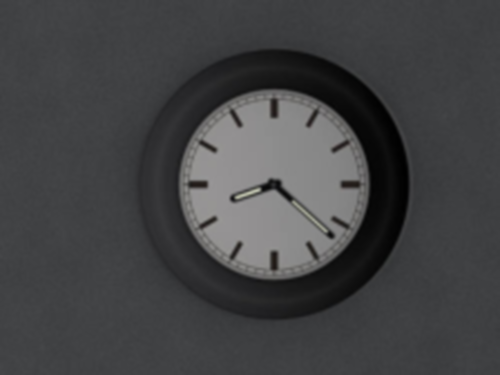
8:22
